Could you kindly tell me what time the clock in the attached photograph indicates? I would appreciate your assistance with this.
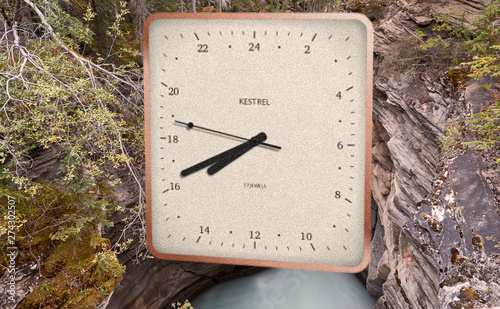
15:40:47
